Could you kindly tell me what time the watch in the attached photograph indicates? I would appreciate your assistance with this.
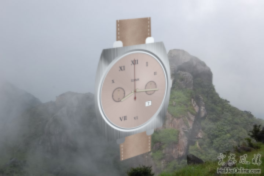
8:16
